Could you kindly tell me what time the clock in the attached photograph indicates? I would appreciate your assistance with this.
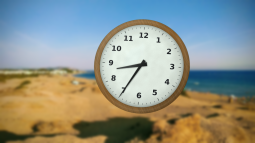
8:35
